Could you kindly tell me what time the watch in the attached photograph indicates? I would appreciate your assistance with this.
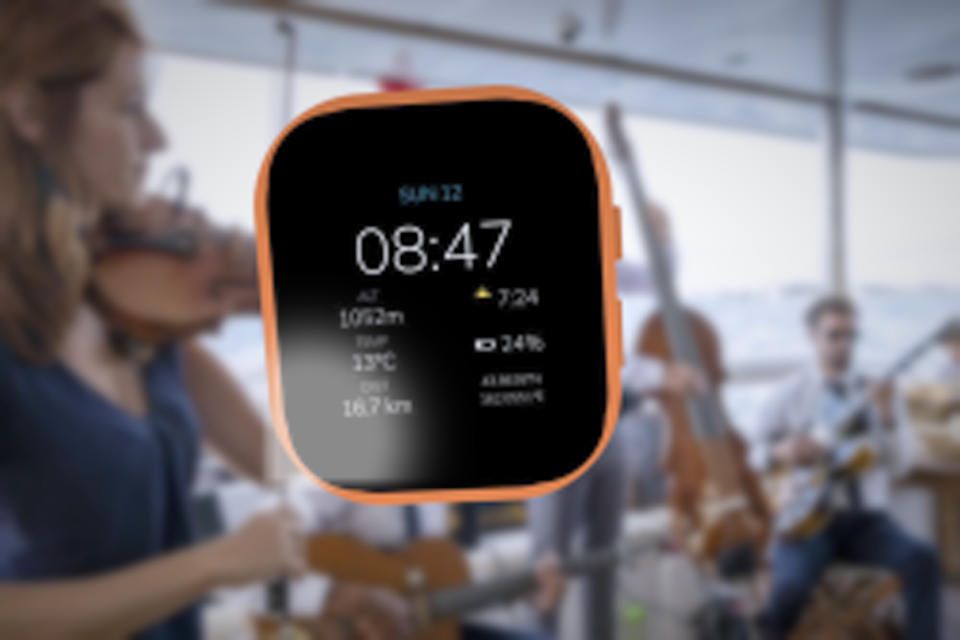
8:47
